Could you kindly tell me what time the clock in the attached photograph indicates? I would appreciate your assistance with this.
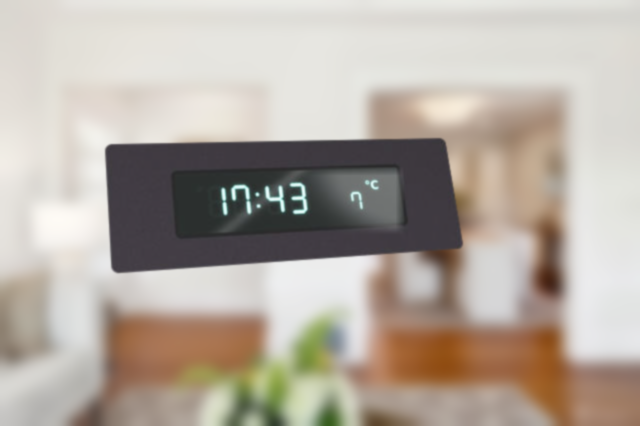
17:43
